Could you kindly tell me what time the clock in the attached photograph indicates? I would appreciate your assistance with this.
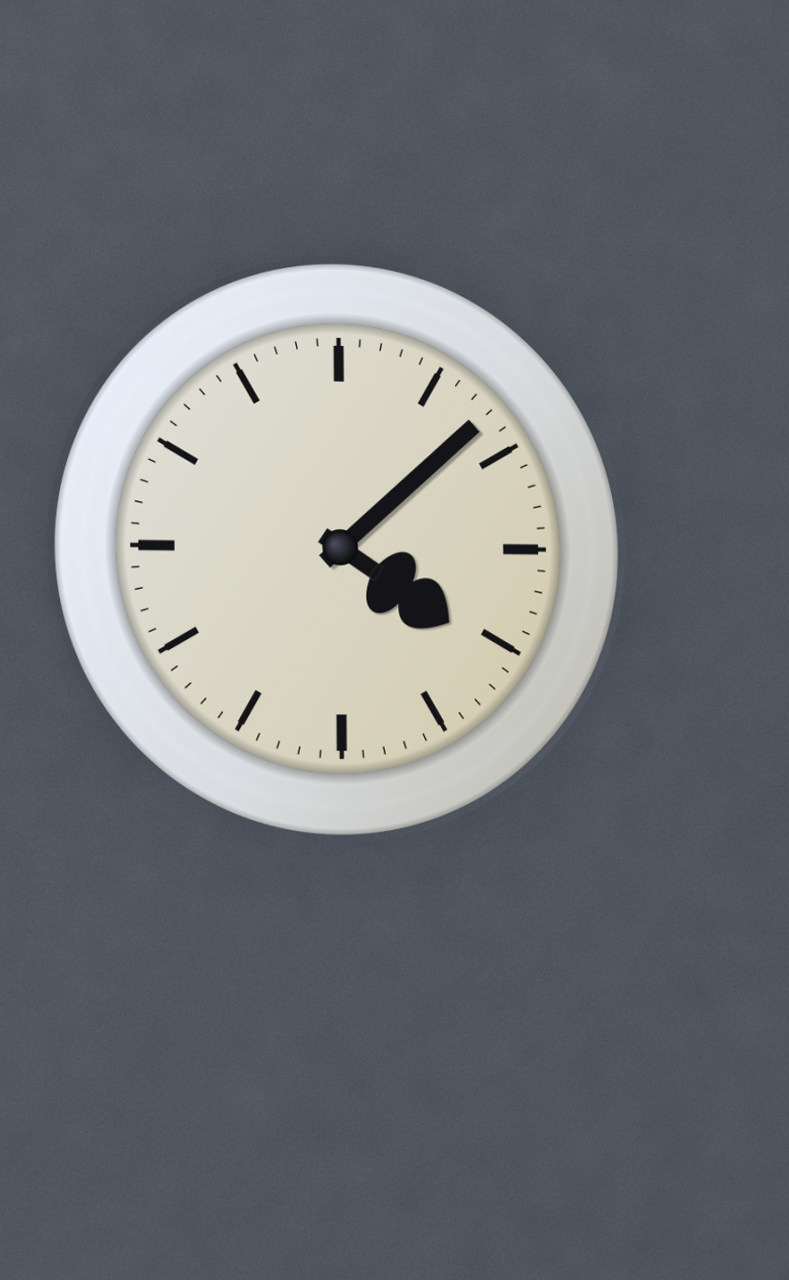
4:08
